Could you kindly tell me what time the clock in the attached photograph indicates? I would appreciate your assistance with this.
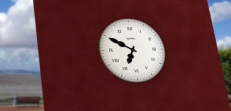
6:50
